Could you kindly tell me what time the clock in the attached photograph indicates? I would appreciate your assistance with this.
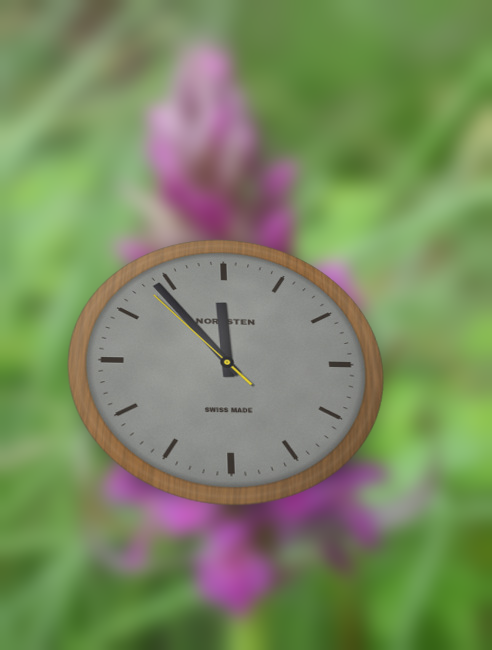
11:53:53
